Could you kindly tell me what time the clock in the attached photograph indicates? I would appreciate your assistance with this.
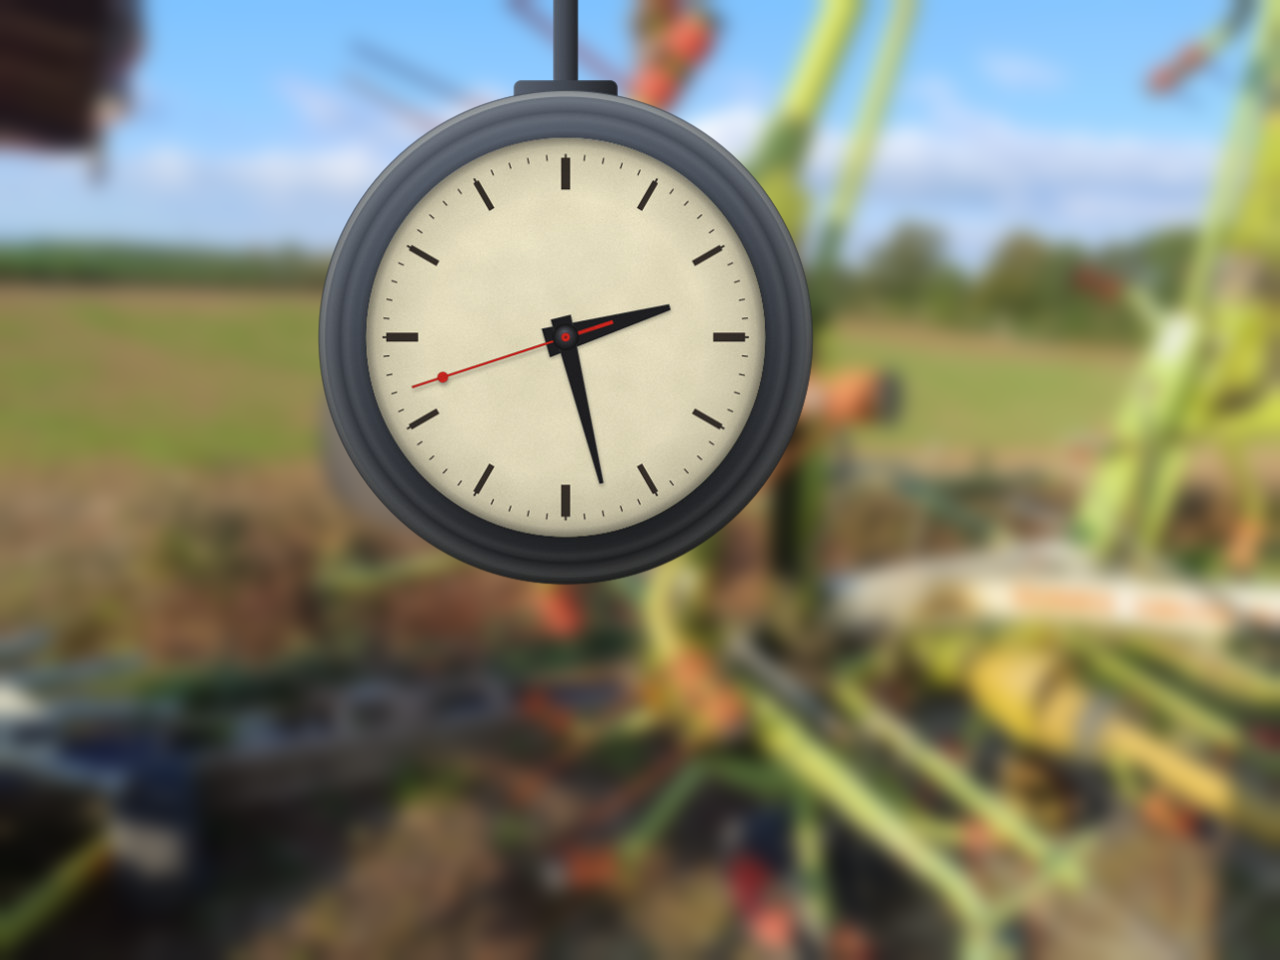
2:27:42
